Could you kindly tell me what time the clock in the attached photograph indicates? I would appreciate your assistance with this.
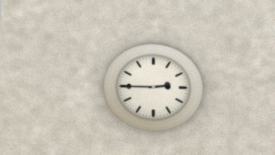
2:45
